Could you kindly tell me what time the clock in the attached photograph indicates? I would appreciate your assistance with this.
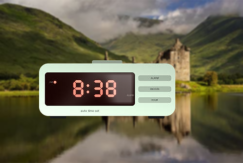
8:38
